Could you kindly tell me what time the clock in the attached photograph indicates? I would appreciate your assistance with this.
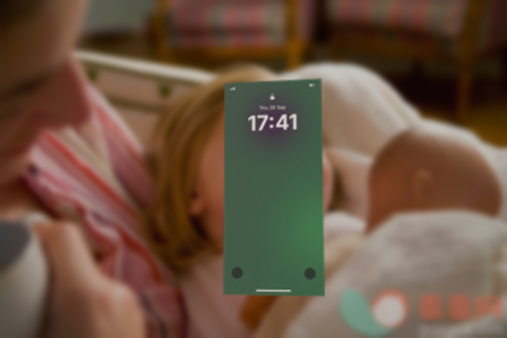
17:41
